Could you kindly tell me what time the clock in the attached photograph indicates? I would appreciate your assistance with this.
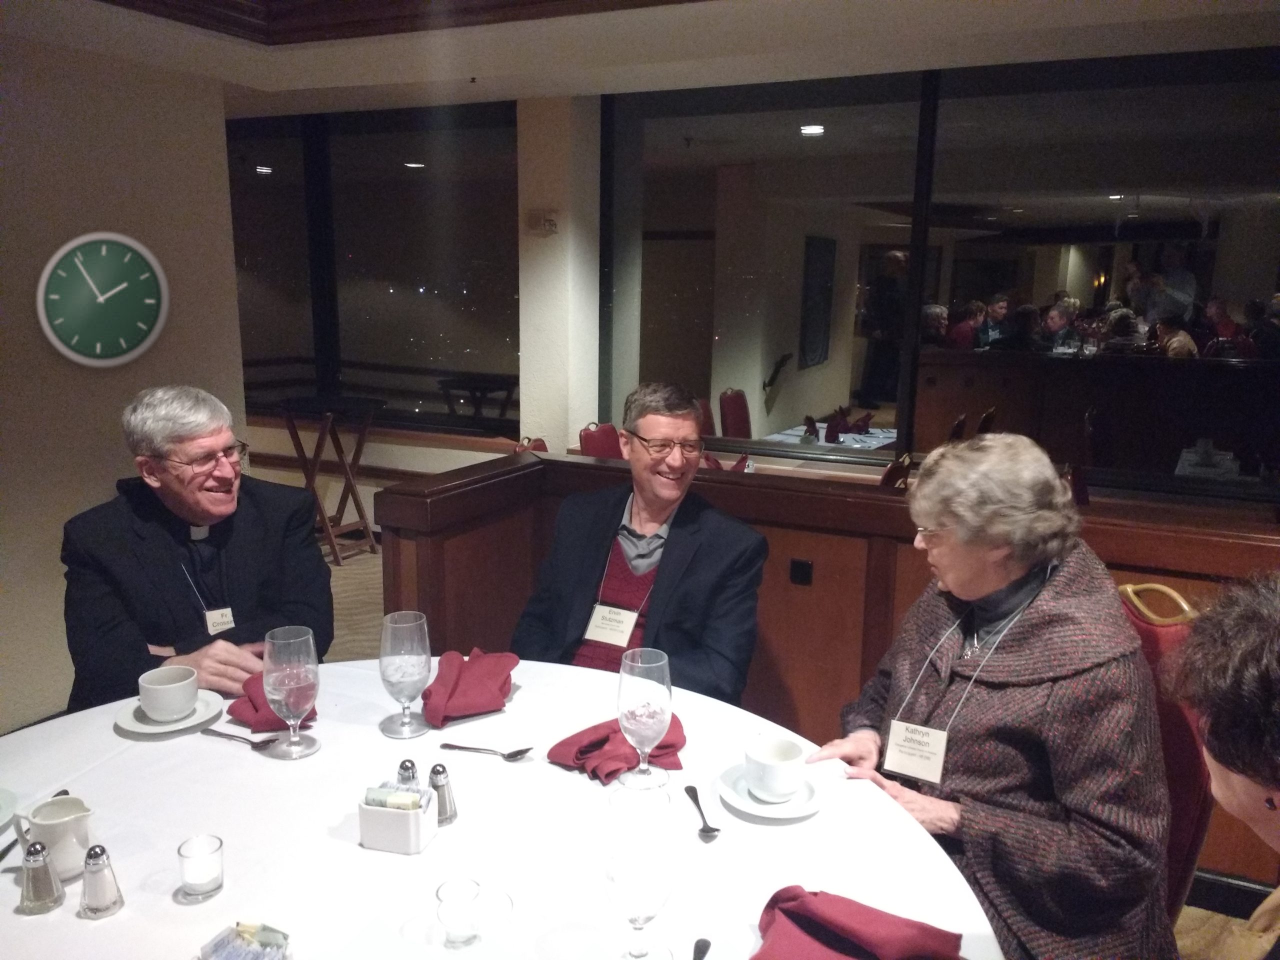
1:54
